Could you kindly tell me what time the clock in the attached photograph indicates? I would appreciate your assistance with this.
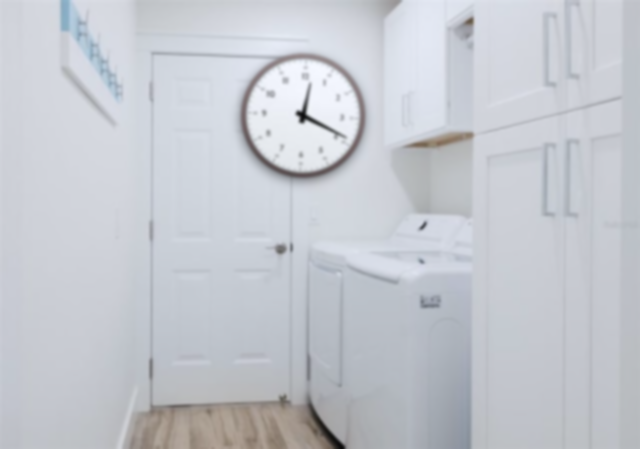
12:19
